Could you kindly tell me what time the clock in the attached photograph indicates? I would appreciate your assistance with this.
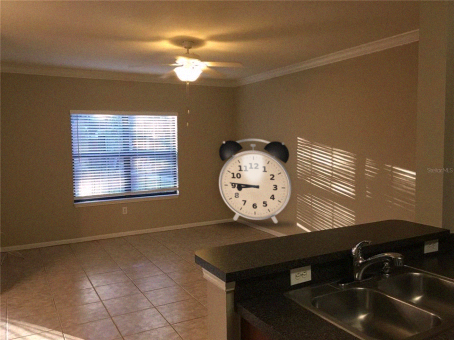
8:46
